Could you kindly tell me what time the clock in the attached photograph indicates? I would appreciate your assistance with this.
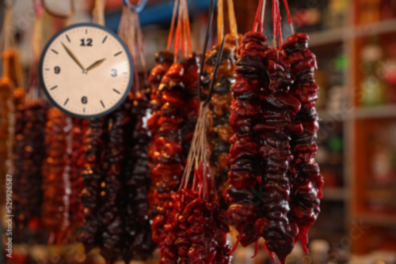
1:53
